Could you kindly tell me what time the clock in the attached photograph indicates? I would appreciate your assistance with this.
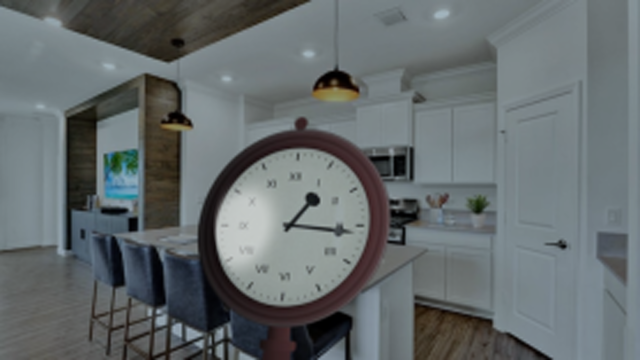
1:16
